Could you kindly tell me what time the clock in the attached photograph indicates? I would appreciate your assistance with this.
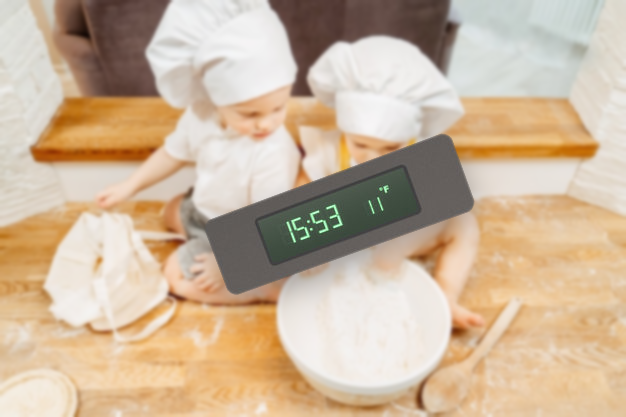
15:53
